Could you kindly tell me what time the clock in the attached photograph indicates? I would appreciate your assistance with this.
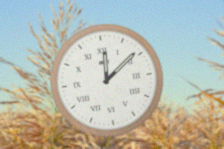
12:09
